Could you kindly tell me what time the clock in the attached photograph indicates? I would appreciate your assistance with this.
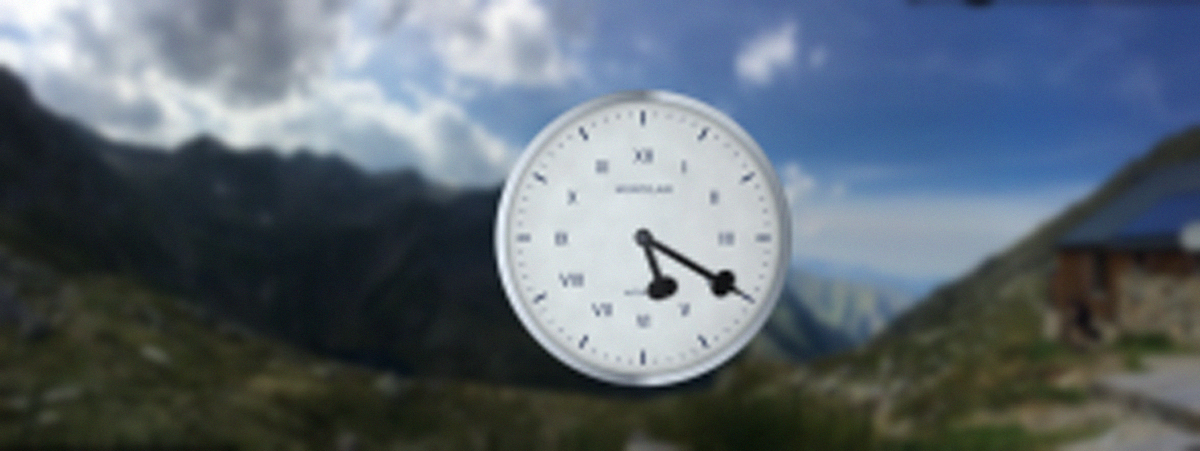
5:20
